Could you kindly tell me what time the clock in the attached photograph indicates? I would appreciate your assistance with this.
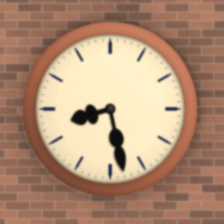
8:28
